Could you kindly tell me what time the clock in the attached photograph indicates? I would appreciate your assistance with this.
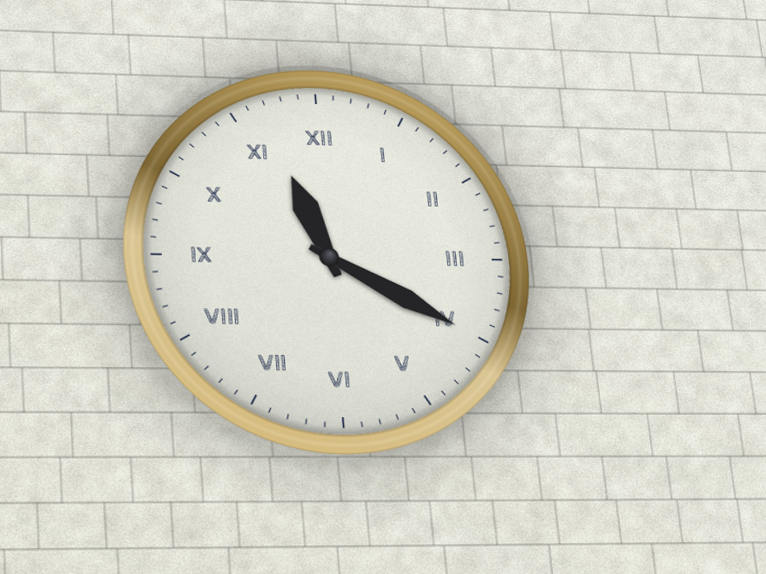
11:20
